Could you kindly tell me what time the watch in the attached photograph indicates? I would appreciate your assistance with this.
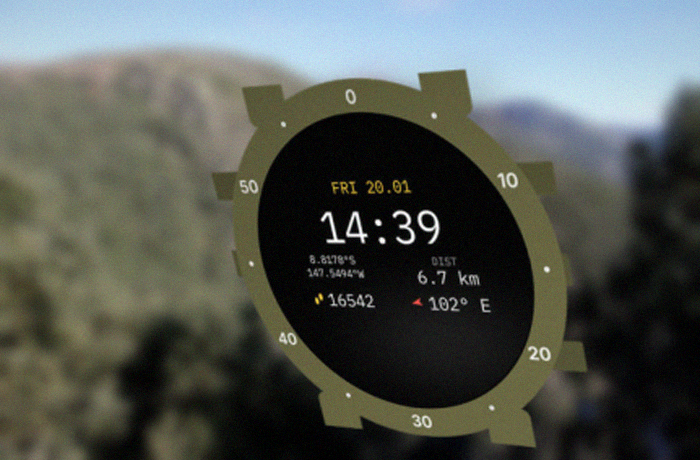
14:39
